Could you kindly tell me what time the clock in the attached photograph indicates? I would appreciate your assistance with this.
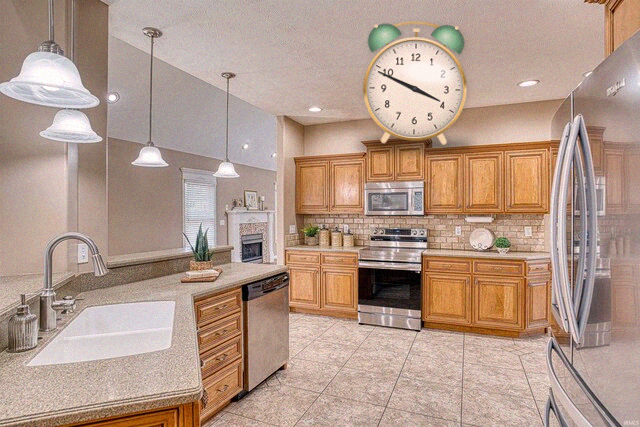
3:49
